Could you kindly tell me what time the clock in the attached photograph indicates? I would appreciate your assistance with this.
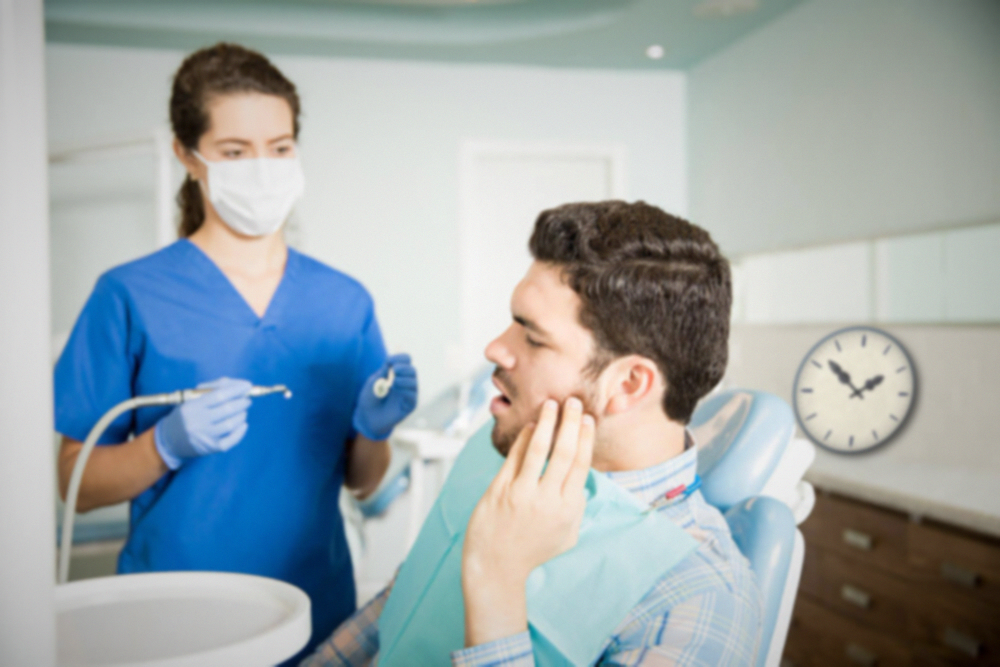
1:52
